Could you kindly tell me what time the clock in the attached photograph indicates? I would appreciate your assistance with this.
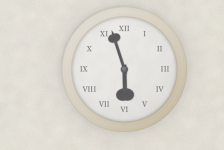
5:57
